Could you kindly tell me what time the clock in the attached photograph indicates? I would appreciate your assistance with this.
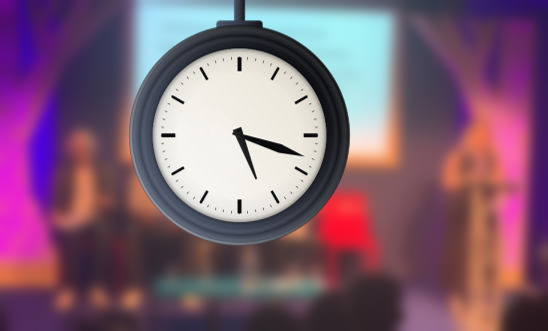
5:18
